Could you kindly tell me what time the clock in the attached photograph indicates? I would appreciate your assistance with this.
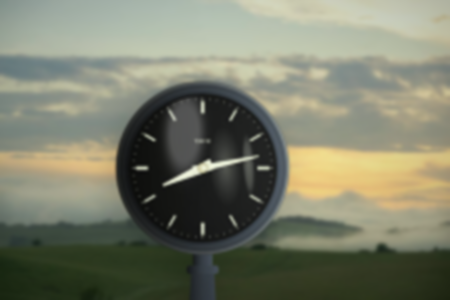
8:13
